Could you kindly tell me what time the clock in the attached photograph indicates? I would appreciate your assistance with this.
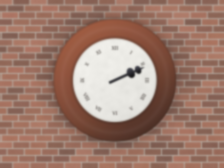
2:11
